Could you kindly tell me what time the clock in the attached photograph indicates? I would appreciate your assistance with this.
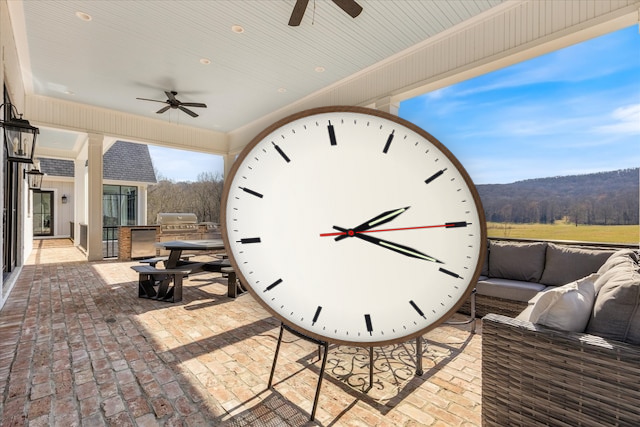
2:19:15
